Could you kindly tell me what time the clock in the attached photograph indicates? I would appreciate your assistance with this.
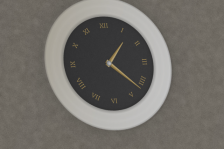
1:22
